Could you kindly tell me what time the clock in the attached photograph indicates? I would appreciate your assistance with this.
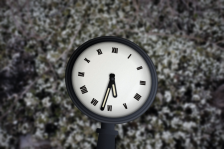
5:32
